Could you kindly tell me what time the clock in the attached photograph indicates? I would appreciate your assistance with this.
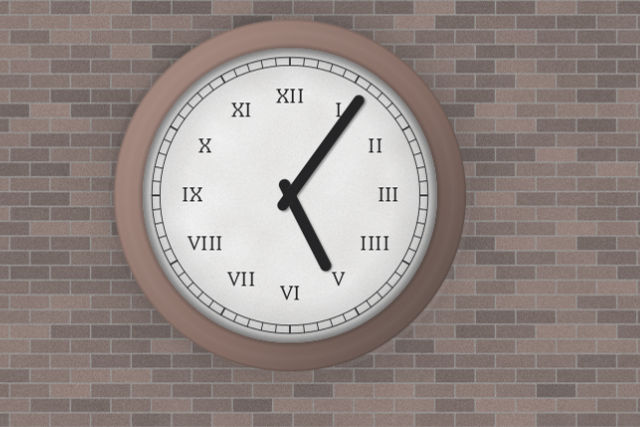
5:06
